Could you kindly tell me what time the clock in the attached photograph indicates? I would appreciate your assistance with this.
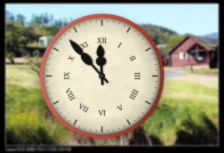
11:53
